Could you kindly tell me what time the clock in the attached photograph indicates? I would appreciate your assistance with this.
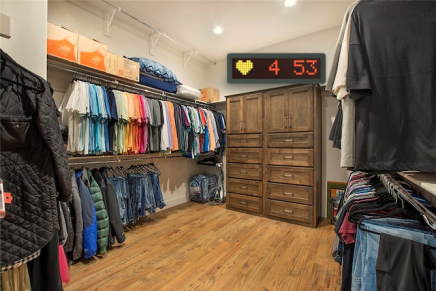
4:53
